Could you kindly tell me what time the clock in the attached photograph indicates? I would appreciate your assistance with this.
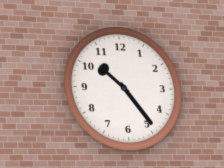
10:24
